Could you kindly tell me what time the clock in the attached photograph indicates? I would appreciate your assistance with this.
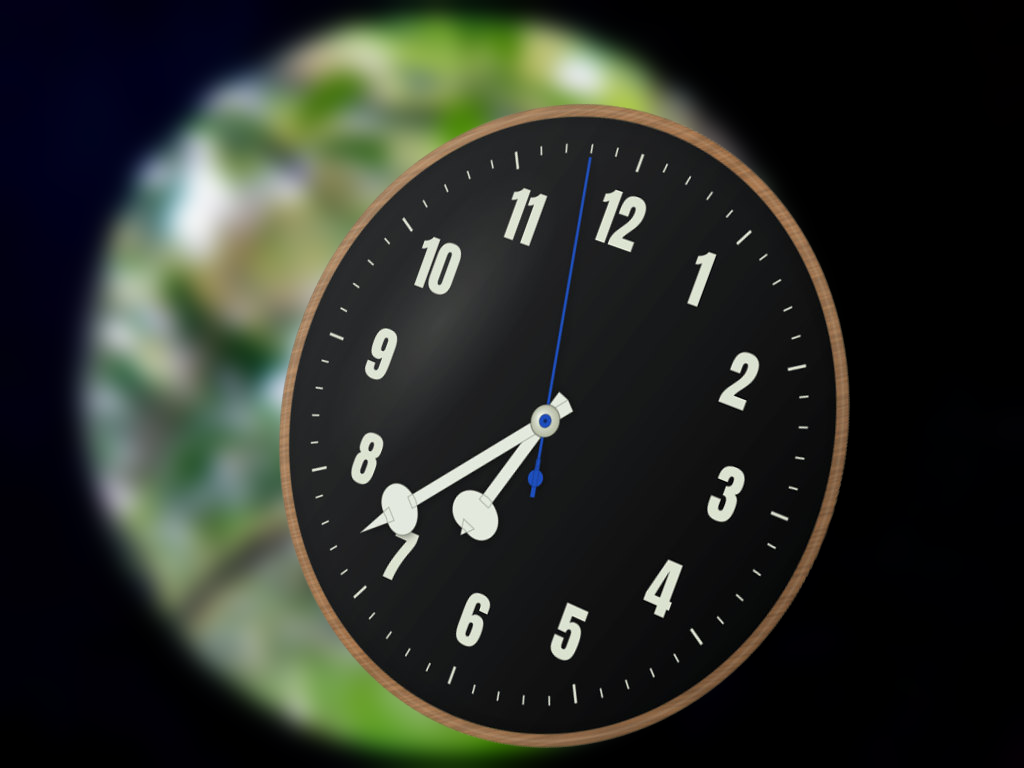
6:36:58
